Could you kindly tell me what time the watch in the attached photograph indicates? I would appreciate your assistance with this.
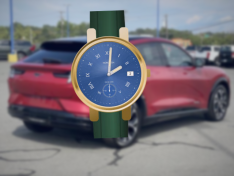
2:01
